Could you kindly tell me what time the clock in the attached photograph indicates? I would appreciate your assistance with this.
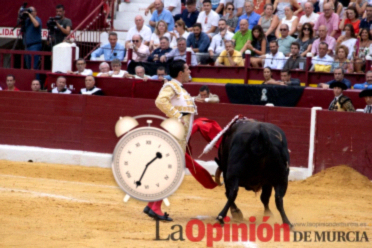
1:34
